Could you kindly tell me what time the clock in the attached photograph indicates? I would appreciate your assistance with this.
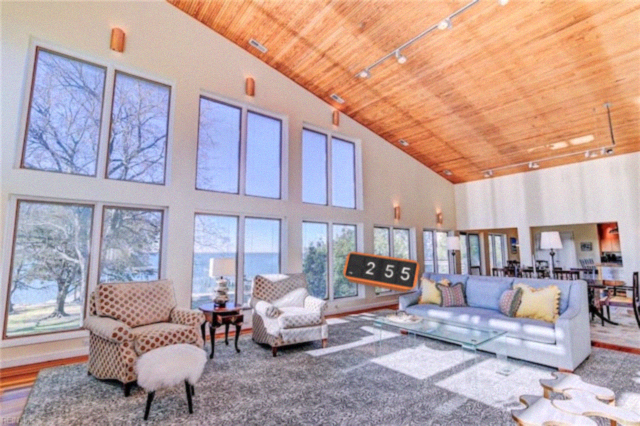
2:55
